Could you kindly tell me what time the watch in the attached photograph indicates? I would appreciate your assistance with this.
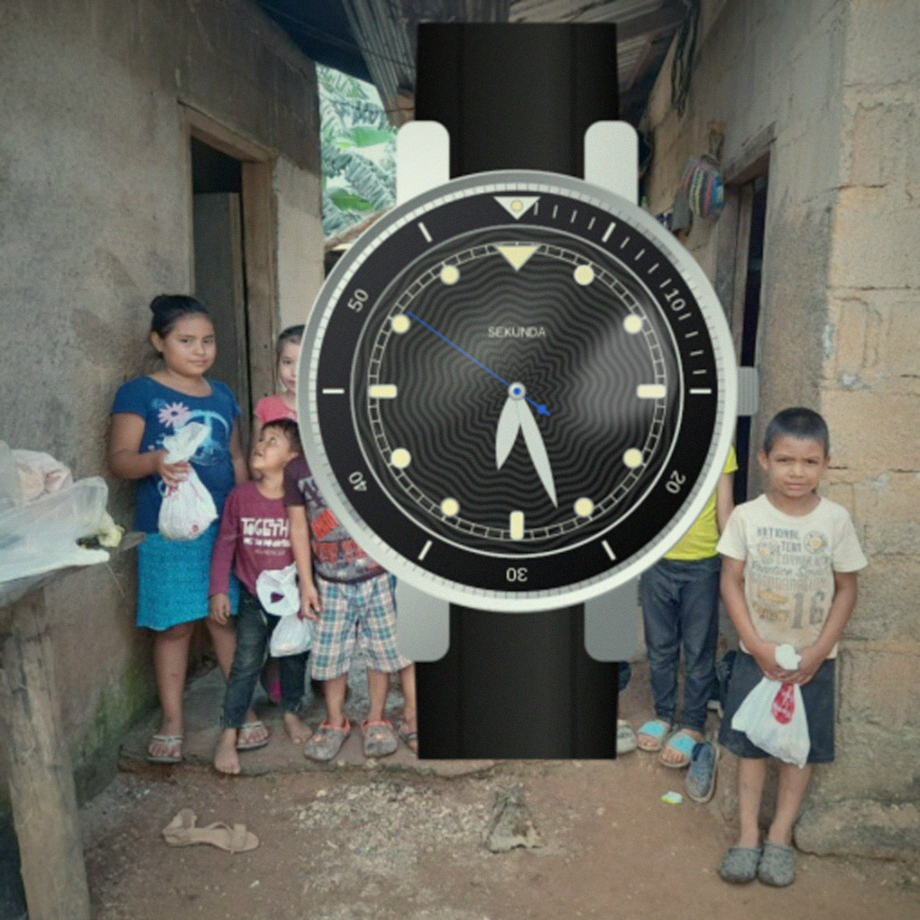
6:26:51
